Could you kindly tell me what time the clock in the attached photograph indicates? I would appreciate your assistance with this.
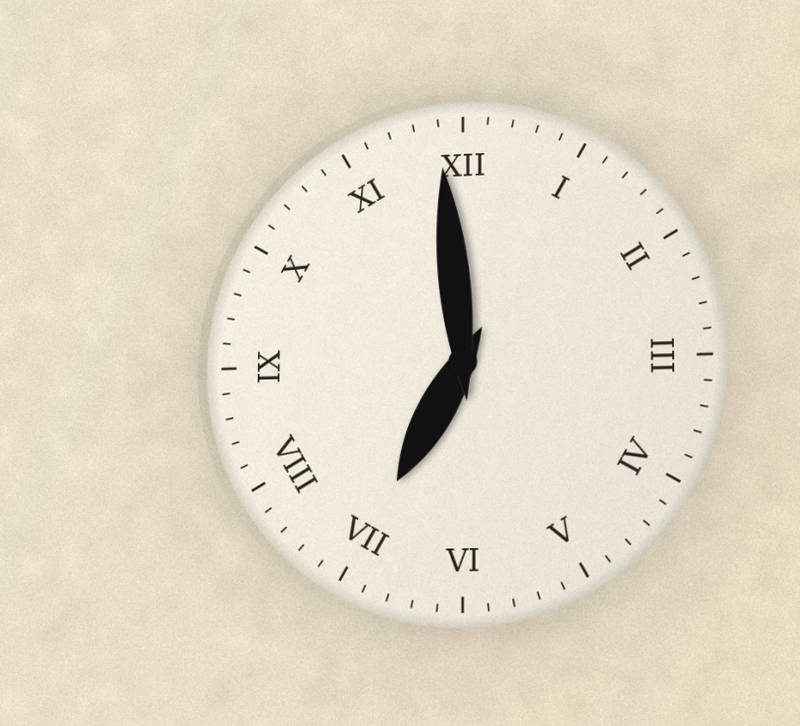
6:59
